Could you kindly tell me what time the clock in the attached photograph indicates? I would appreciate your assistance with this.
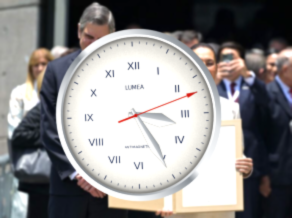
3:25:12
